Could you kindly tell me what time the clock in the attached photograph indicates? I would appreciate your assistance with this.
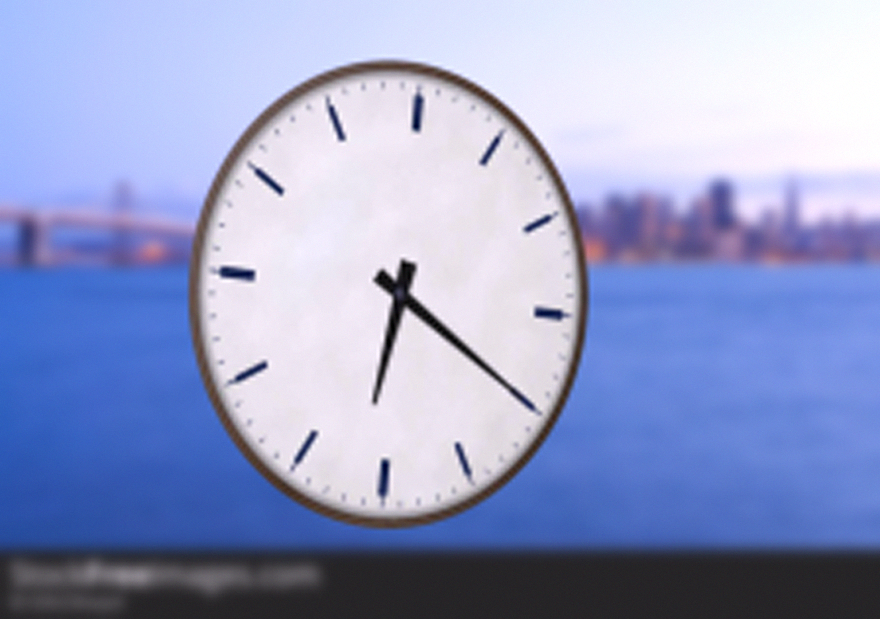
6:20
